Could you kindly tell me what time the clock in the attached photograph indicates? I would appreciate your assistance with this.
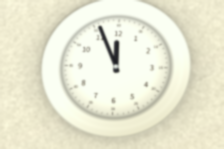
11:56
